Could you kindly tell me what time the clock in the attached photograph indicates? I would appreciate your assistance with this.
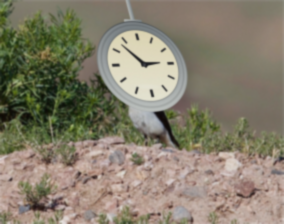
2:53
